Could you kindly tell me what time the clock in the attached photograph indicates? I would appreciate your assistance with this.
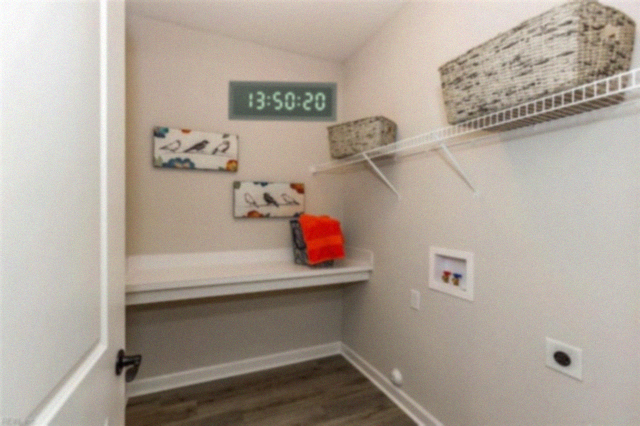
13:50:20
